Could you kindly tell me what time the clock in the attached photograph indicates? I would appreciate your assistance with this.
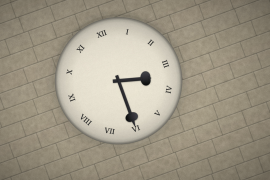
3:30
